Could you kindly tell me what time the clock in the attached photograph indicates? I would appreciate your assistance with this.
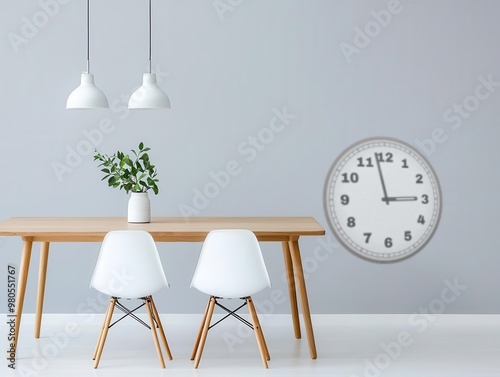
2:58
